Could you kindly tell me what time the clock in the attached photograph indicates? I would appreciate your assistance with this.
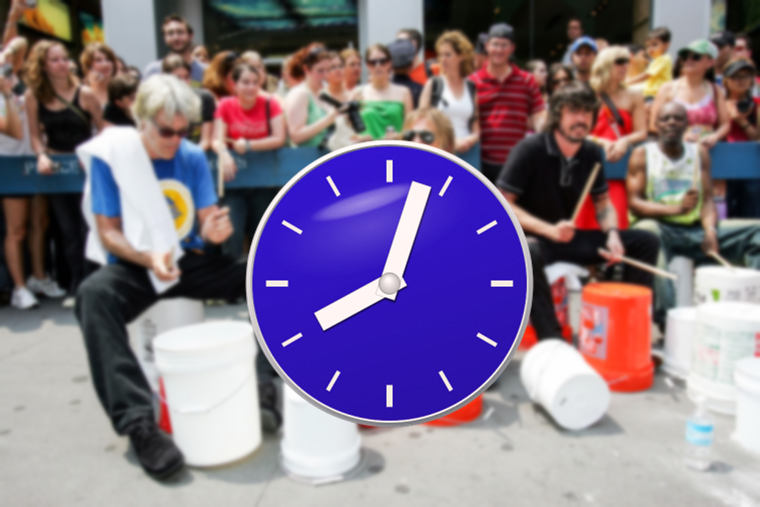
8:03
